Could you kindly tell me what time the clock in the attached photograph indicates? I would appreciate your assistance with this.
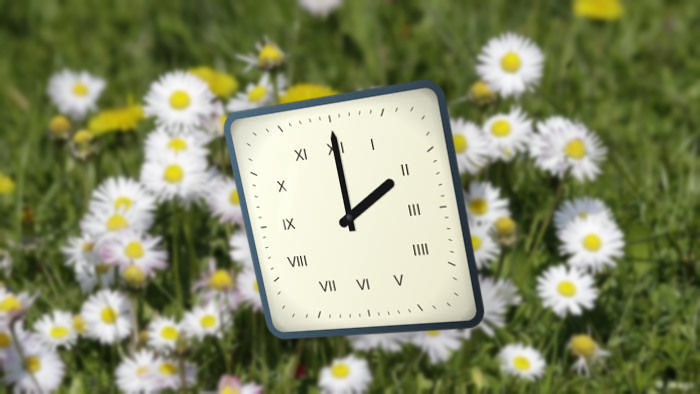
2:00
